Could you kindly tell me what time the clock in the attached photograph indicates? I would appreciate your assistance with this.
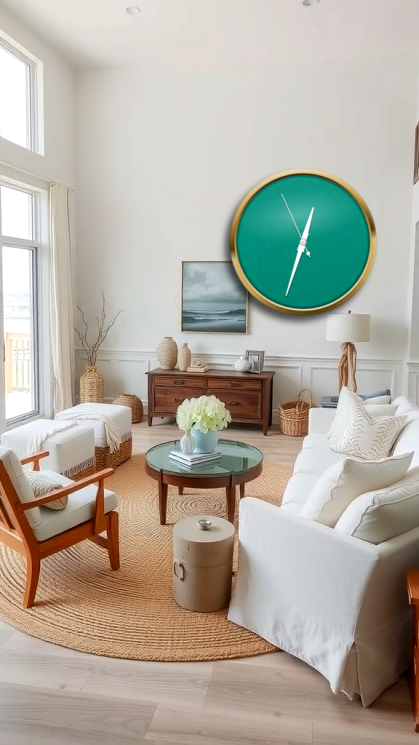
12:32:56
